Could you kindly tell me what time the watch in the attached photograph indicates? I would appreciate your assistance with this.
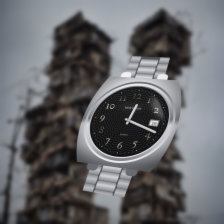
12:18
